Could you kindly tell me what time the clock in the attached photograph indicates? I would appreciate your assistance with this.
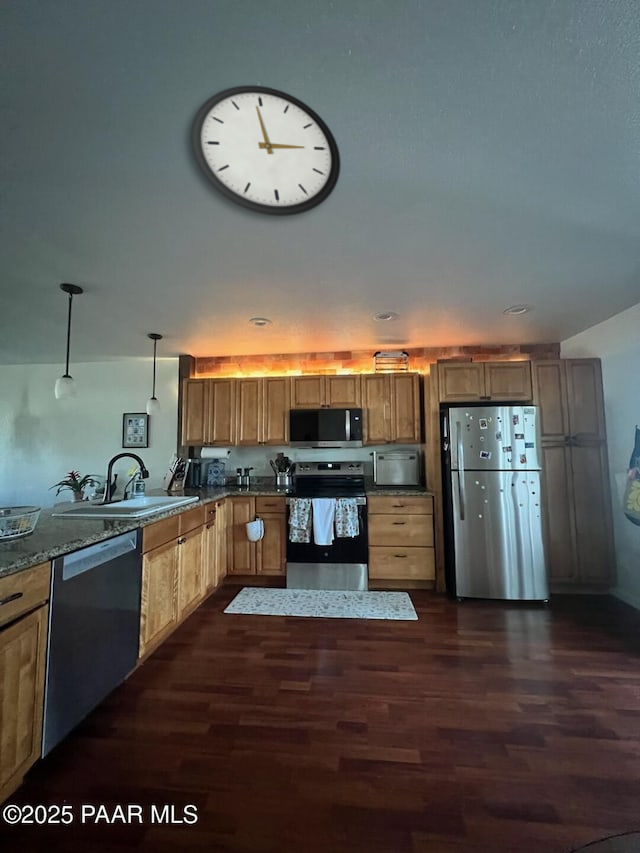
2:59
